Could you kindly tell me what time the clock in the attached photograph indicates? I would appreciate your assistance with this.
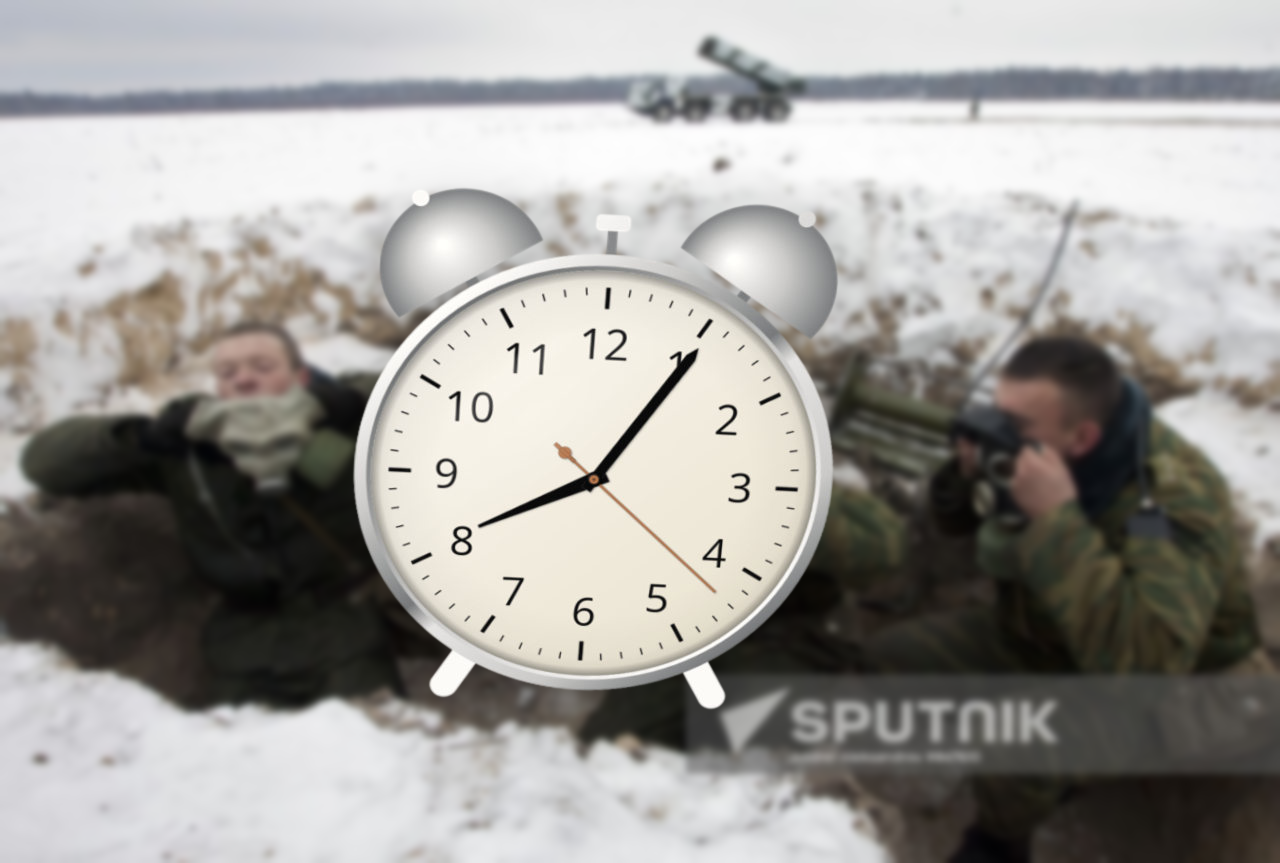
8:05:22
